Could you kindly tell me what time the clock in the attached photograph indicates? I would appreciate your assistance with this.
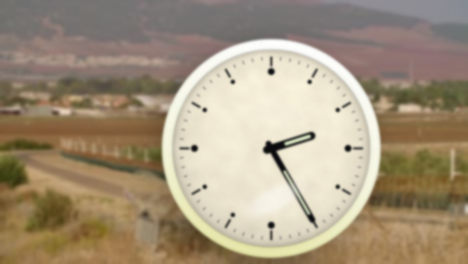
2:25
